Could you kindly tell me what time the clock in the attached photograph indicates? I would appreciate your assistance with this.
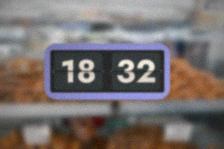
18:32
